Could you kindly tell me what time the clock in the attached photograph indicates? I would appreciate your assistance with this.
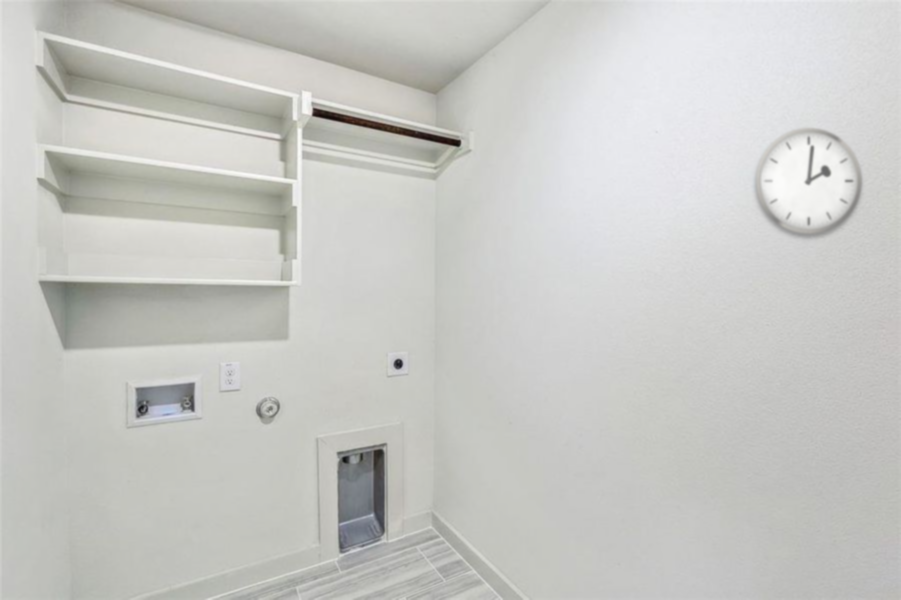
2:01
